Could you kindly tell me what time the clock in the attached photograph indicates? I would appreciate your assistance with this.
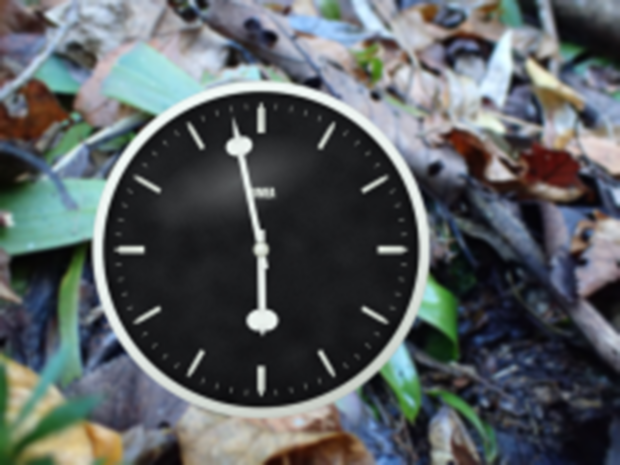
5:58
